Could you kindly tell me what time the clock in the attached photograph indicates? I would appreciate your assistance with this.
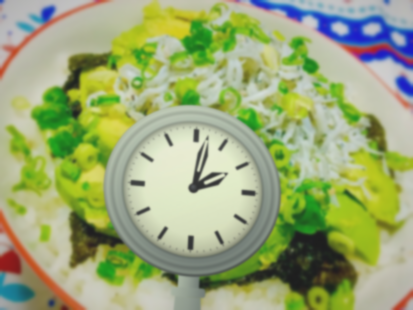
2:02
